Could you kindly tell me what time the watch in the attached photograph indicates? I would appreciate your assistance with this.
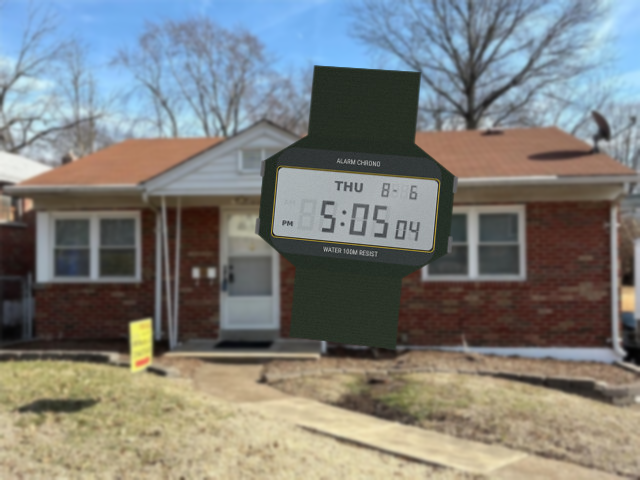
5:05:04
